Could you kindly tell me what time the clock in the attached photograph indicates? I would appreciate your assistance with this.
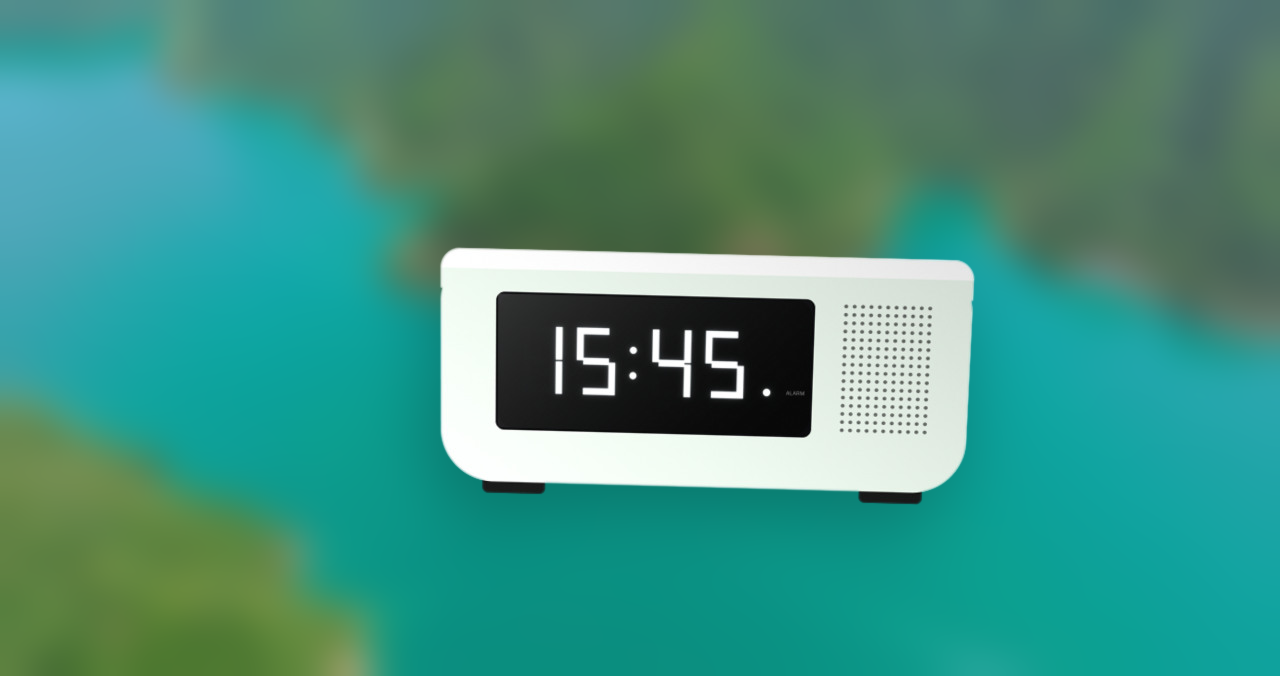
15:45
